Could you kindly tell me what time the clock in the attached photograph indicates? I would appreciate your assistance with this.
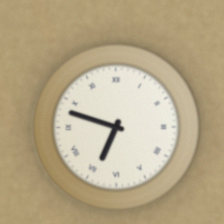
6:48
